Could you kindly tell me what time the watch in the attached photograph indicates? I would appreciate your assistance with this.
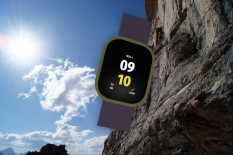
9:10
